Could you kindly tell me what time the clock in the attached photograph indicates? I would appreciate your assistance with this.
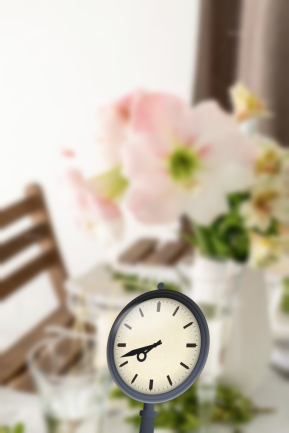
7:42
